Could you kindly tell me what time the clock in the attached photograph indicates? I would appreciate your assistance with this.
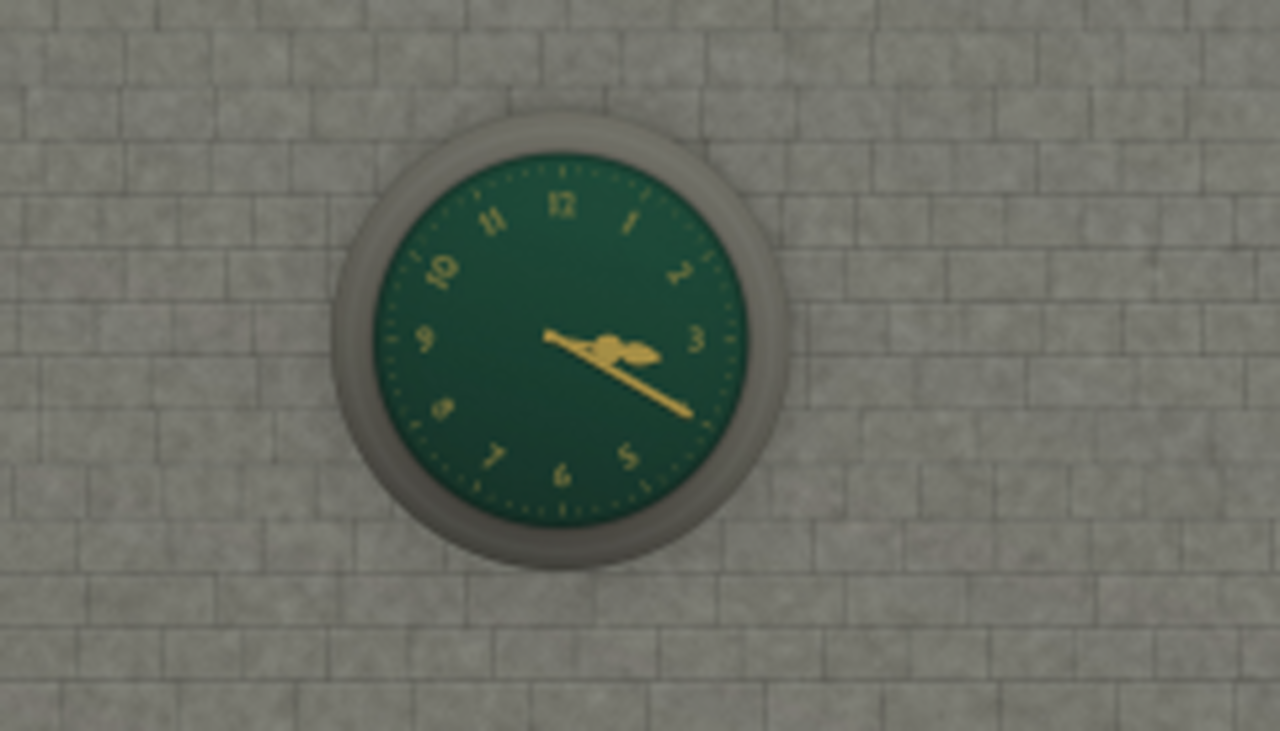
3:20
